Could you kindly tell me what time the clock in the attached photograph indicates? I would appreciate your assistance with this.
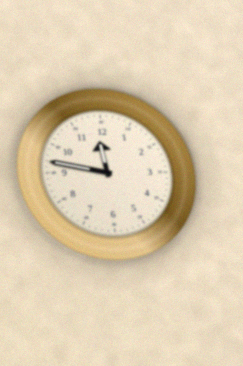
11:47
